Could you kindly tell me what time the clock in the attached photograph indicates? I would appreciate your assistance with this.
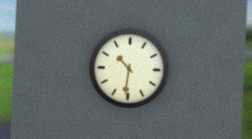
10:31
